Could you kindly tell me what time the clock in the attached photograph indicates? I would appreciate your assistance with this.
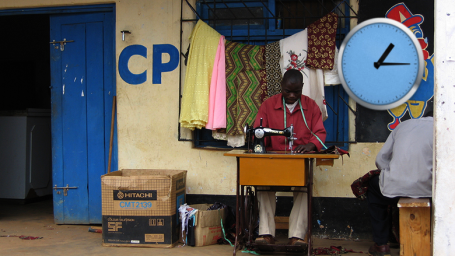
1:15
